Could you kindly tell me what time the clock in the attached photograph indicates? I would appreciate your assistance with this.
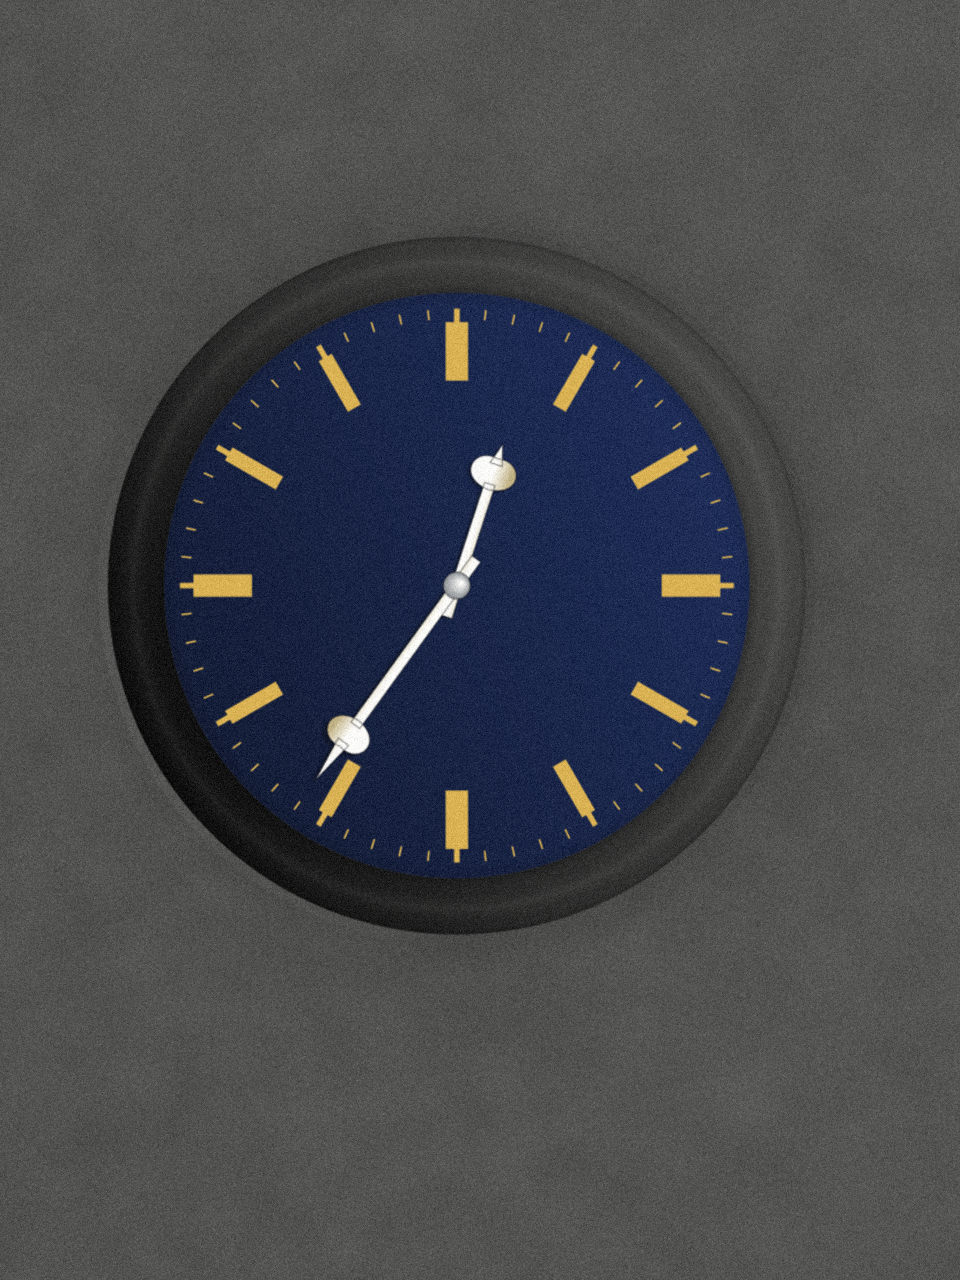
12:36
